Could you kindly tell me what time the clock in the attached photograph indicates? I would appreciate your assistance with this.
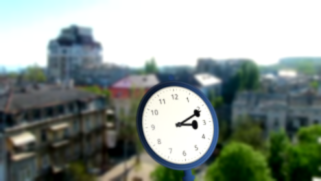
3:11
